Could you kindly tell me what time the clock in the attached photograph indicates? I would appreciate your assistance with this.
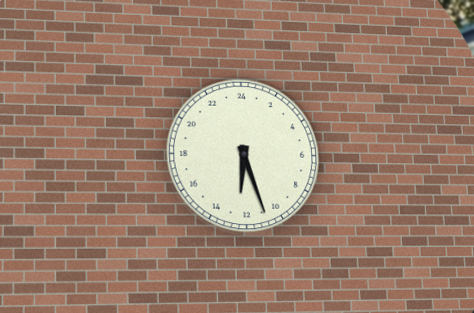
12:27
